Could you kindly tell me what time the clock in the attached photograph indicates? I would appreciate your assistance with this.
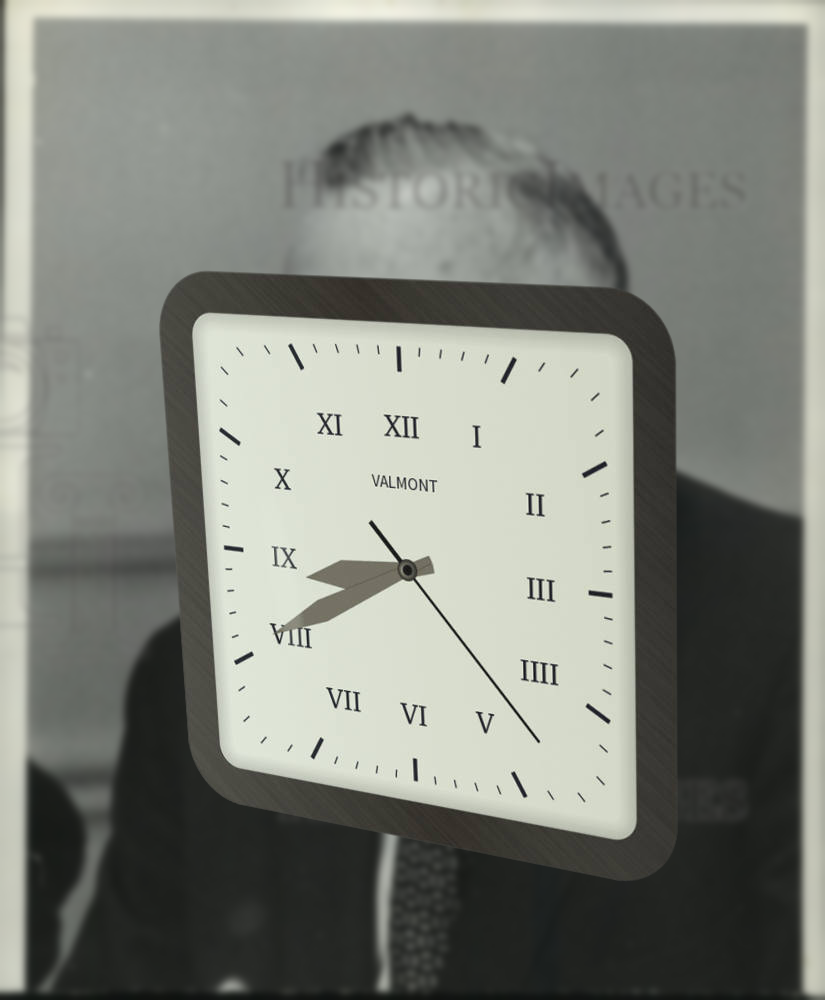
8:40:23
